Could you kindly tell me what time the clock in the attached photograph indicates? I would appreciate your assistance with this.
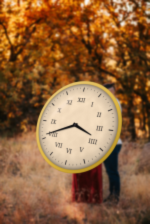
3:41
